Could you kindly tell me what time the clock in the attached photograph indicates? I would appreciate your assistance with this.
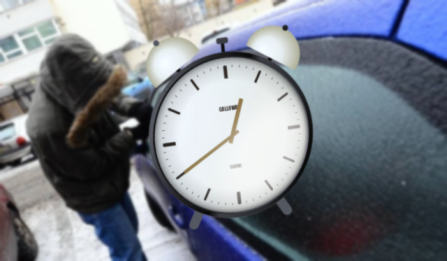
12:40
